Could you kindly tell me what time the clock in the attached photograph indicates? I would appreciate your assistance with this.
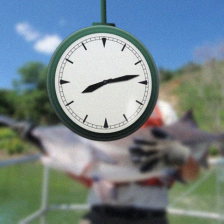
8:13
